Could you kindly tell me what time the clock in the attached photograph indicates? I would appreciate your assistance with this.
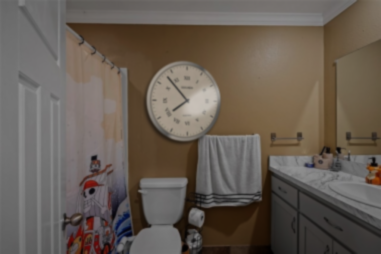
7:53
